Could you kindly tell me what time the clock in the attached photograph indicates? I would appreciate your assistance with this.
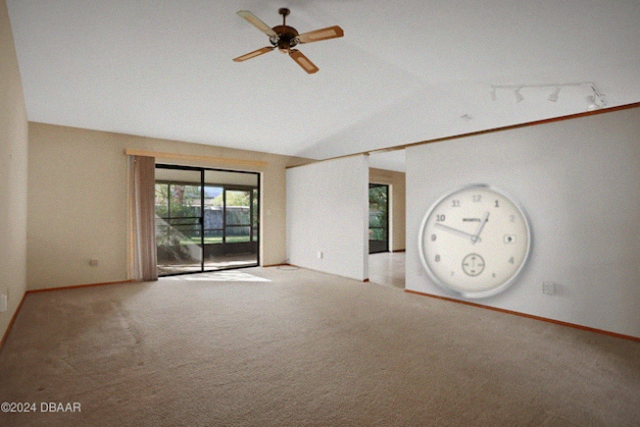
12:48
